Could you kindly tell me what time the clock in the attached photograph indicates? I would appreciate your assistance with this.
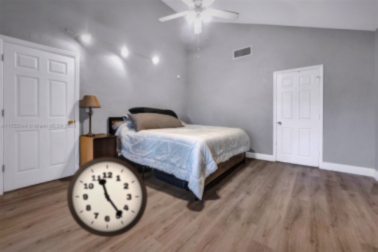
11:24
